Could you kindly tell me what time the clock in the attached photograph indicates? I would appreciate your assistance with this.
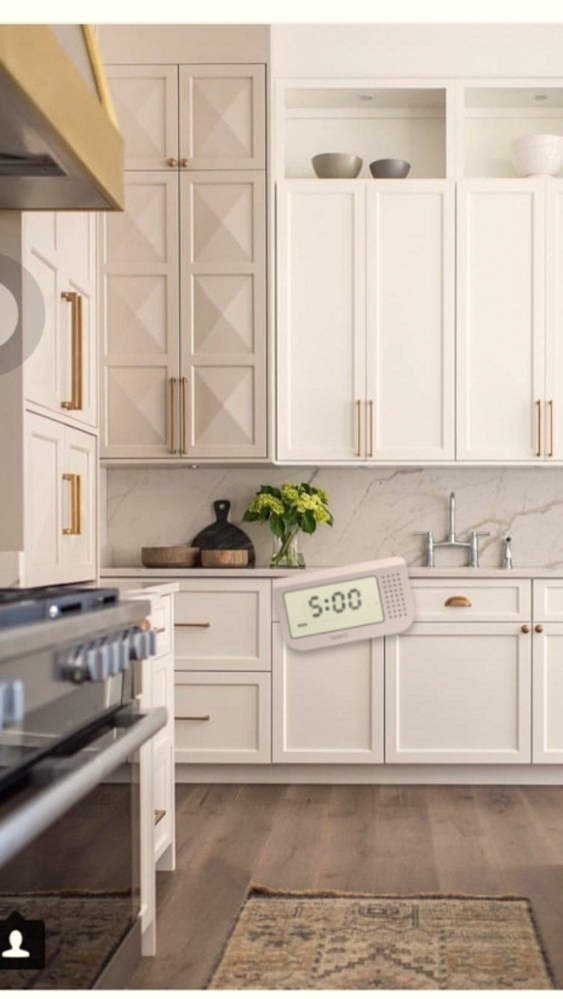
5:00
